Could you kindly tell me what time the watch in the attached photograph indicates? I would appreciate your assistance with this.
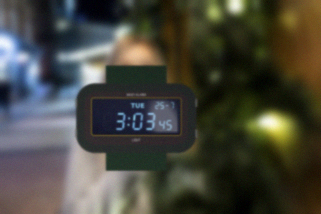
3:03:45
